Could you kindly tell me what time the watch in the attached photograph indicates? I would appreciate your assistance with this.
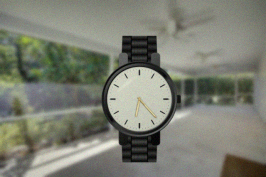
6:23
